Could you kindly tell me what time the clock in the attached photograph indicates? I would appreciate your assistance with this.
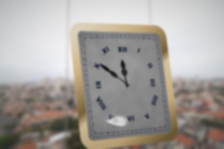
11:51
